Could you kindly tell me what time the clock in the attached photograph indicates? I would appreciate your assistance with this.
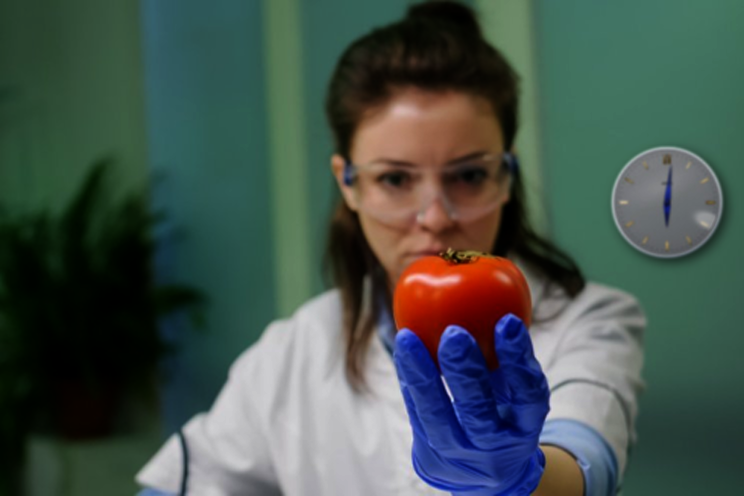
6:01
